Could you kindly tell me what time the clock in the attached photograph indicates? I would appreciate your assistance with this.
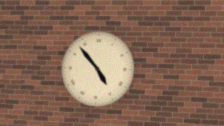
4:53
